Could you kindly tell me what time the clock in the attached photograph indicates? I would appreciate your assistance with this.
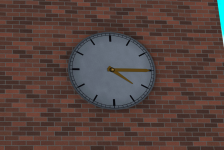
4:15
